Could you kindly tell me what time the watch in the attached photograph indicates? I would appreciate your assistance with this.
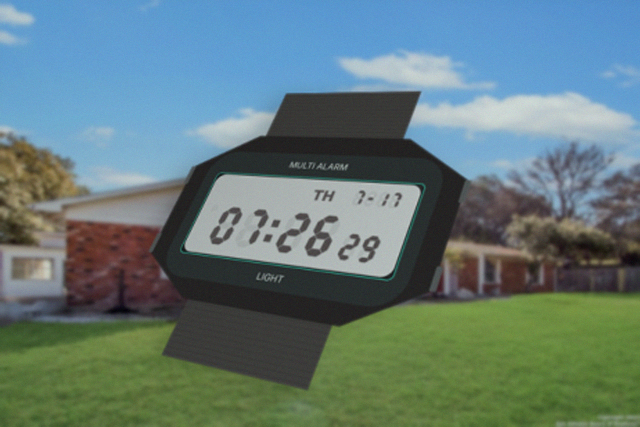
7:26:29
